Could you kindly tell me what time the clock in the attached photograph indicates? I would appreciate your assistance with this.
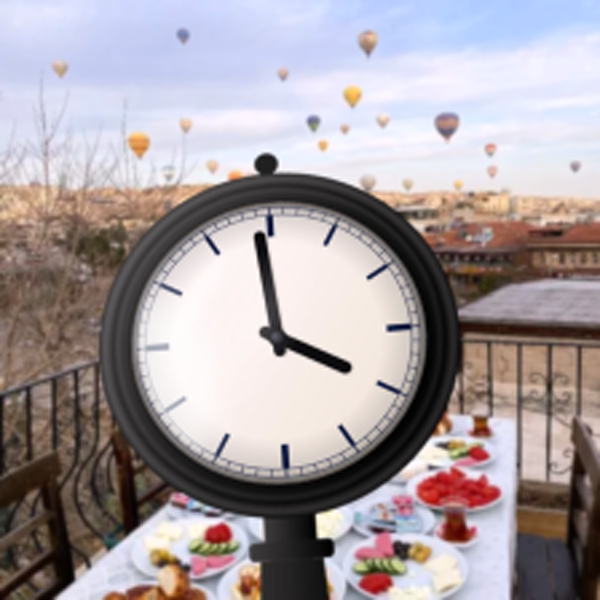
3:59
